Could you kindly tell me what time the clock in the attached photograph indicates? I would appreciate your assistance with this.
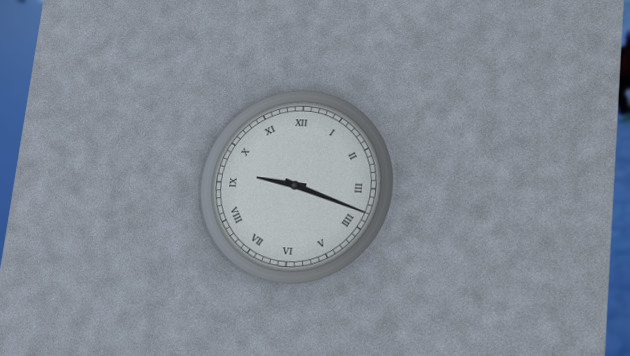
9:18
